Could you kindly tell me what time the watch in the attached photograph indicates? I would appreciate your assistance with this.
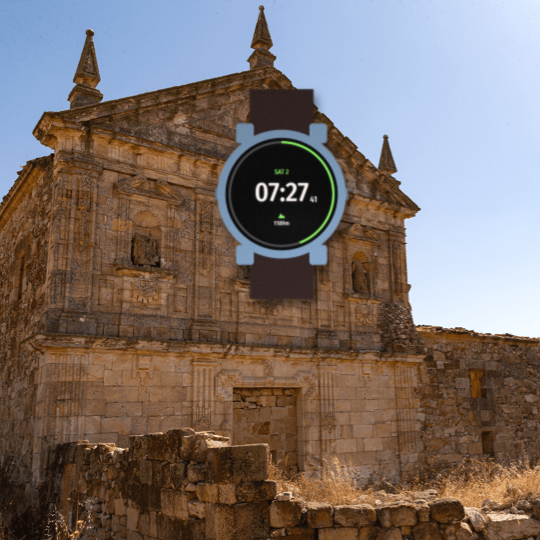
7:27
